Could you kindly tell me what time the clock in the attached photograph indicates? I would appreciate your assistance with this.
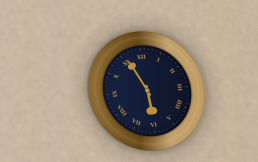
5:56
